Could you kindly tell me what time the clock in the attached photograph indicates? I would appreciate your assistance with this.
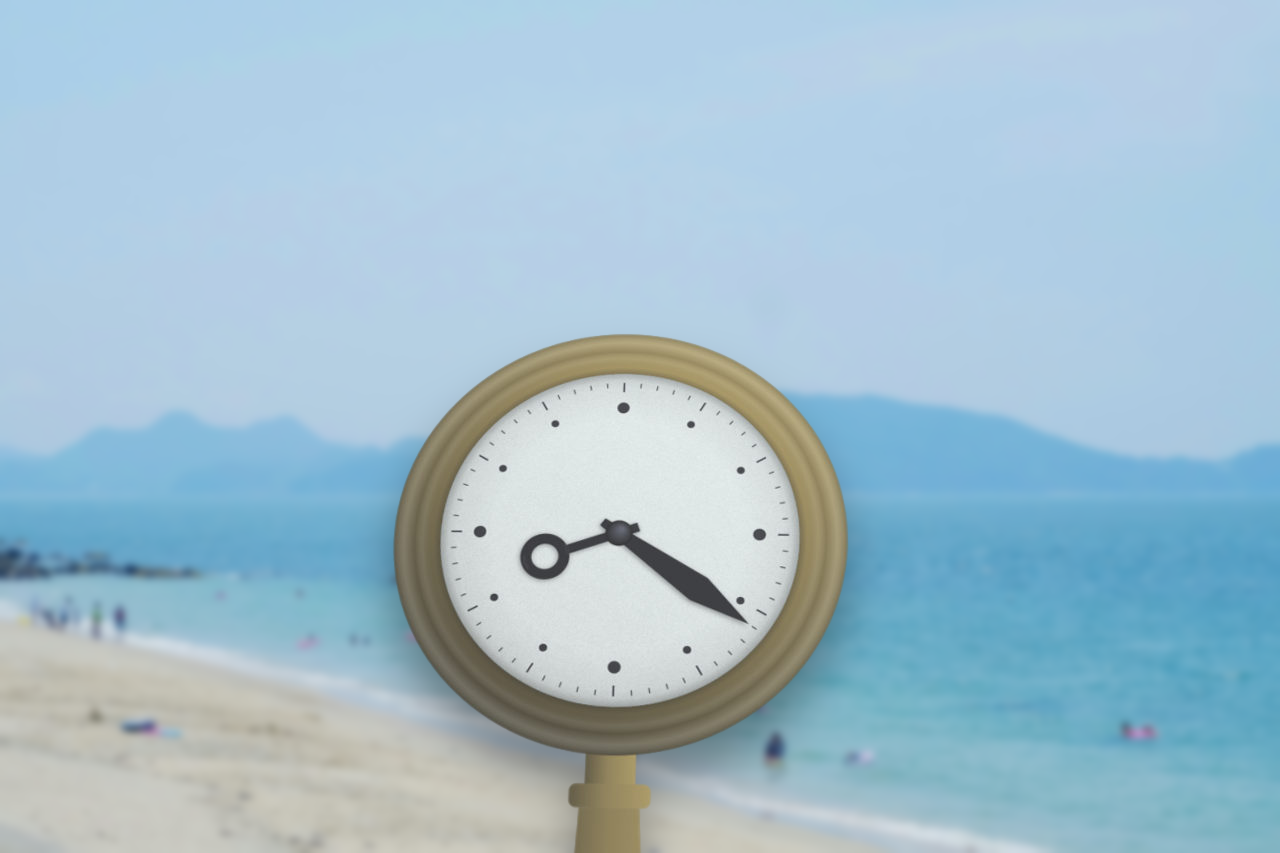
8:21
